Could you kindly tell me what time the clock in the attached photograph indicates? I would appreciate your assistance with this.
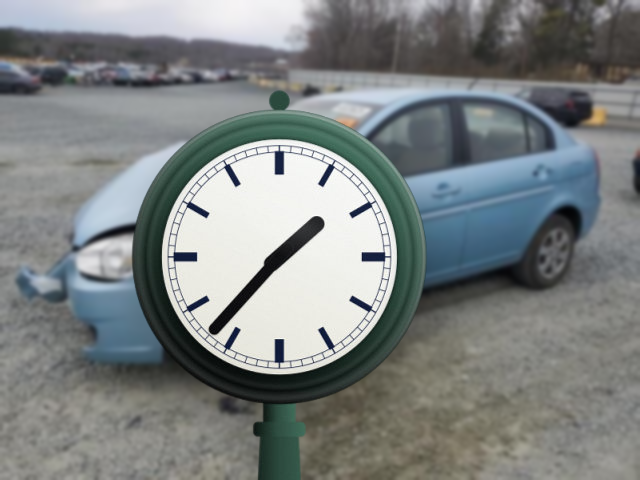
1:37
